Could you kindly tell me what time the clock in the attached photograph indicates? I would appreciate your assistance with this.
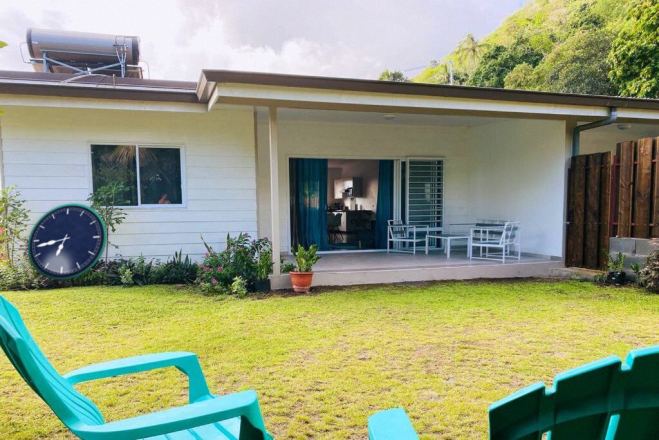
6:43
